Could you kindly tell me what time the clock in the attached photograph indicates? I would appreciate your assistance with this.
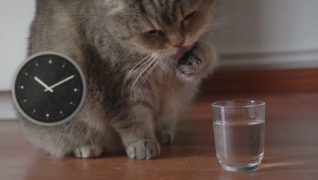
10:10
